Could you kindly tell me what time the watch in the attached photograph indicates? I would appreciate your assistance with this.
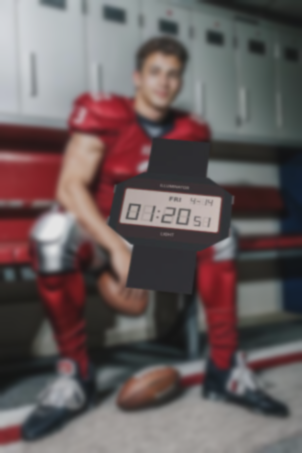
1:20:51
